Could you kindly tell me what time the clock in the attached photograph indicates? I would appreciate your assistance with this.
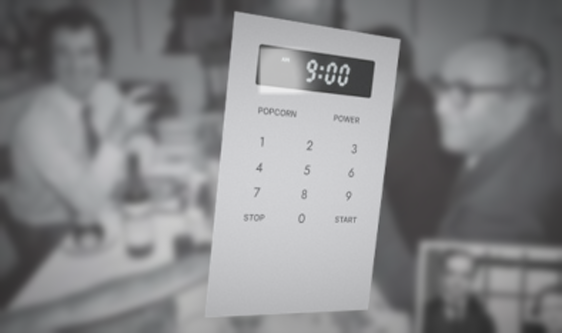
9:00
